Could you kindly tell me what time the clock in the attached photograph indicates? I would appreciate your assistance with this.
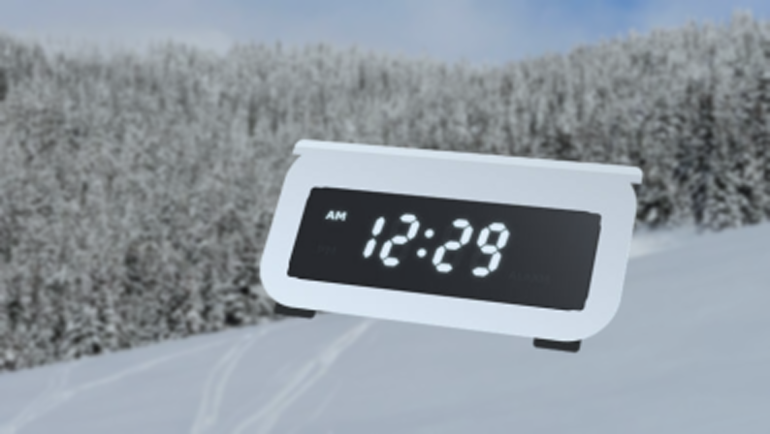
12:29
